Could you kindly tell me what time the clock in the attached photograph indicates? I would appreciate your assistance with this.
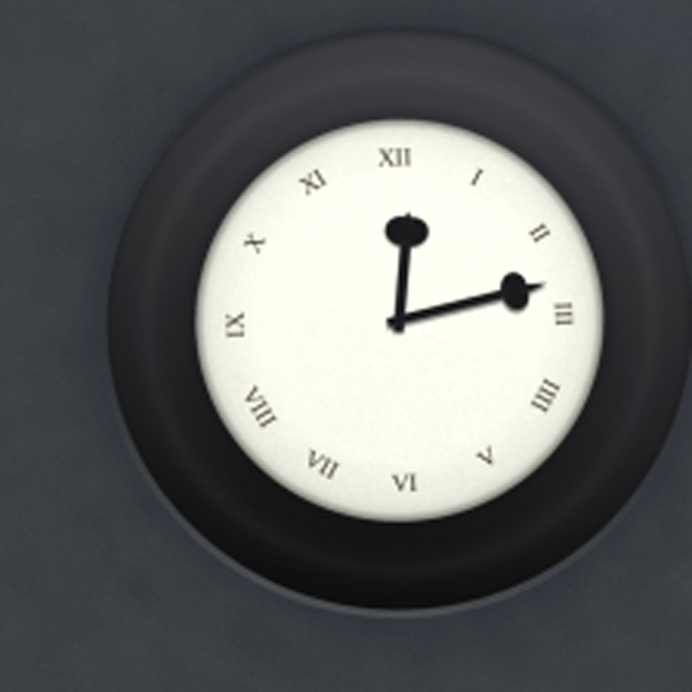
12:13
